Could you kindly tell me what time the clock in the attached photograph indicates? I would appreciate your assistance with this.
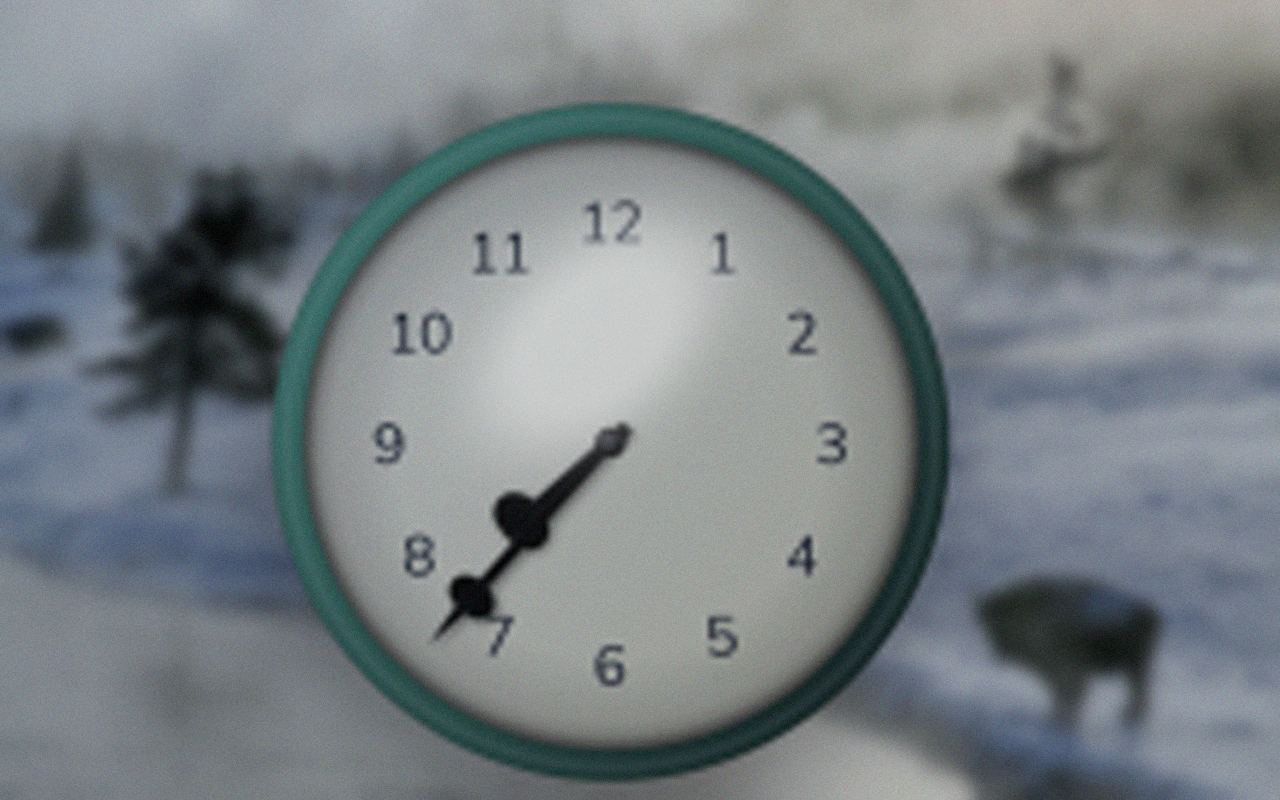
7:37
